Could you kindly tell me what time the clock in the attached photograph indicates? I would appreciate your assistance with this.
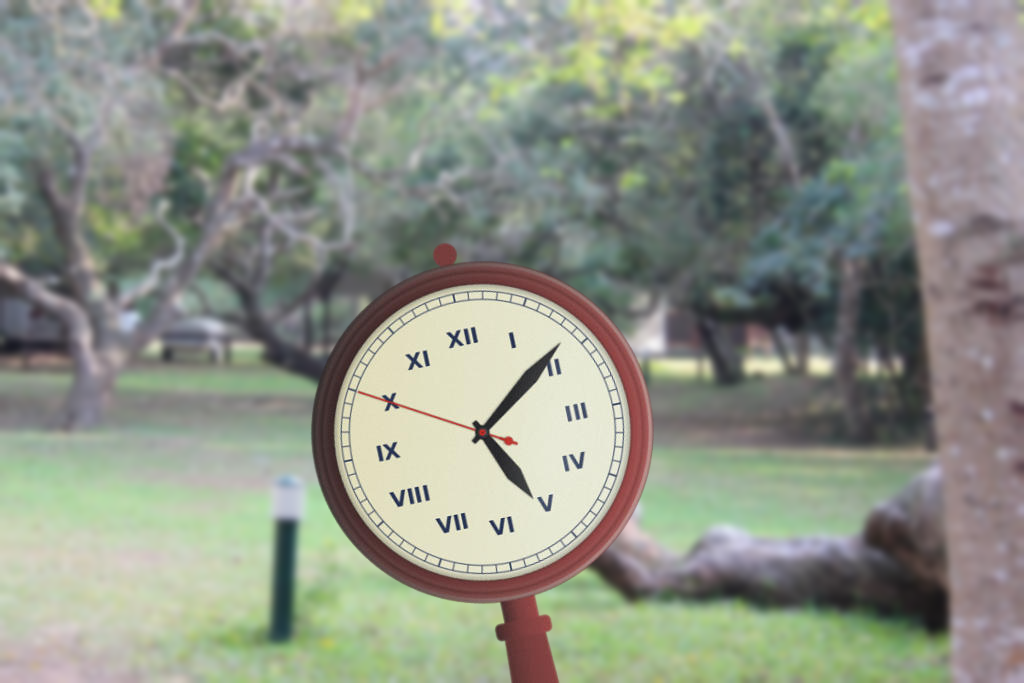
5:08:50
